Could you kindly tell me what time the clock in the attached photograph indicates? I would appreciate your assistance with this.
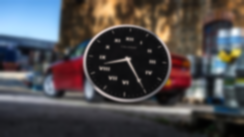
8:25
